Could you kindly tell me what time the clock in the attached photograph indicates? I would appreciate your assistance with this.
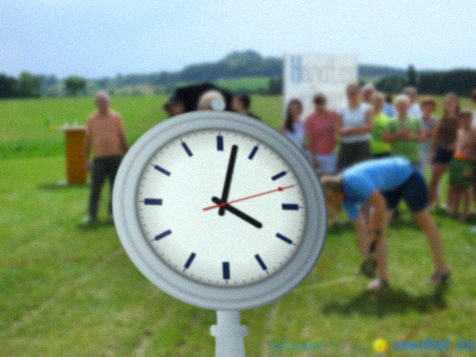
4:02:12
